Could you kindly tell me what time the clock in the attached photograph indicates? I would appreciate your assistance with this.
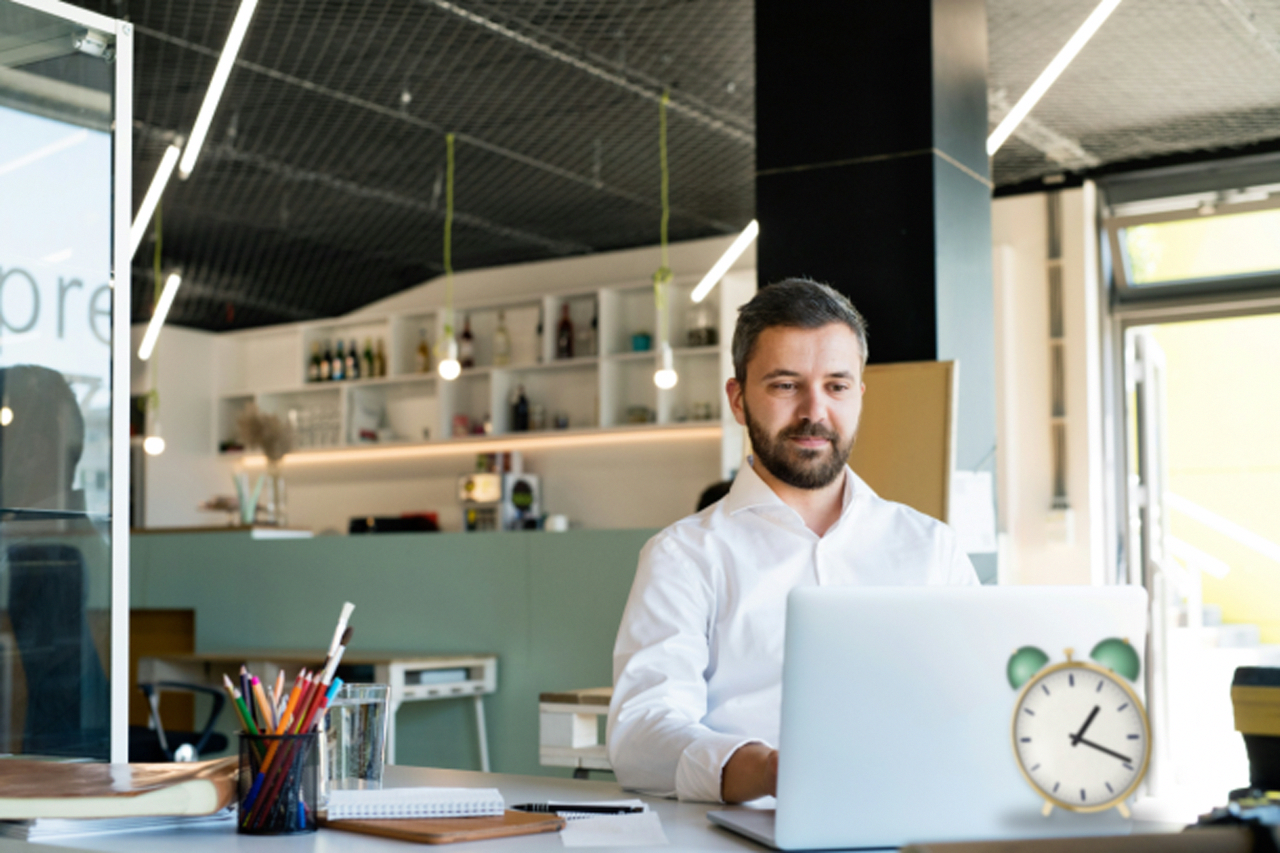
1:19
